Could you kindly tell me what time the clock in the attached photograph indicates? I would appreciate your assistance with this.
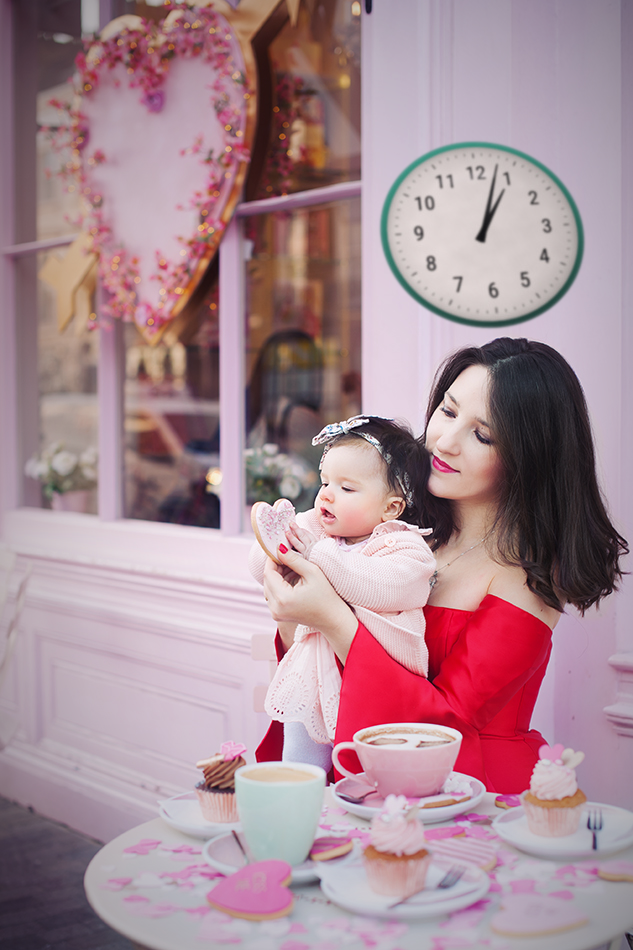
1:03
